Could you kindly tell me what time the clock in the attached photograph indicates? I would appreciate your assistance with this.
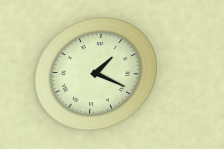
1:19
